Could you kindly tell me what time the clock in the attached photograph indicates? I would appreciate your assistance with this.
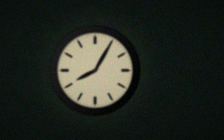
8:05
